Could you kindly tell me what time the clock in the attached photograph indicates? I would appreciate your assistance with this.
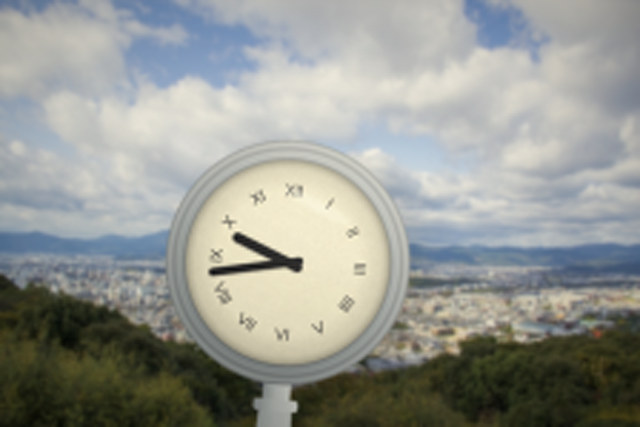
9:43
